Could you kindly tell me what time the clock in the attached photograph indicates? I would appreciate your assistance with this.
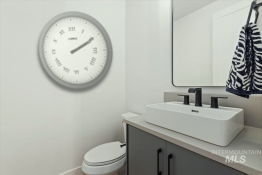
2:10
